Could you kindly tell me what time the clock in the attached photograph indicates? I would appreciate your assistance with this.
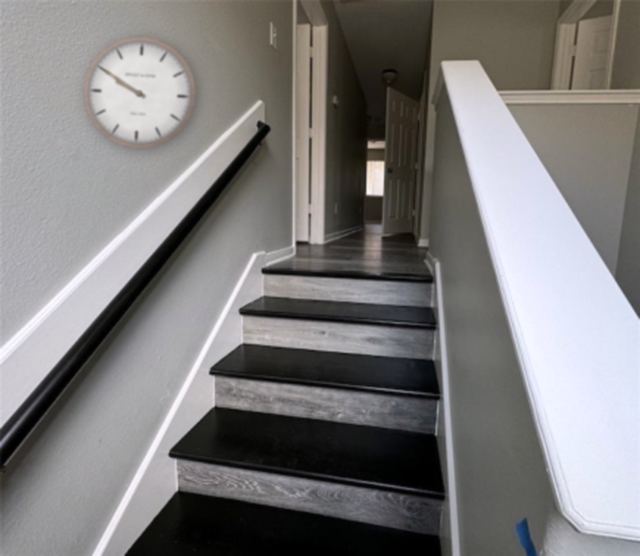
9:50
